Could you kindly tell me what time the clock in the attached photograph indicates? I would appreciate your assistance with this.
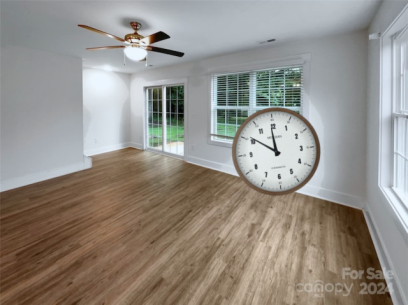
11:51
